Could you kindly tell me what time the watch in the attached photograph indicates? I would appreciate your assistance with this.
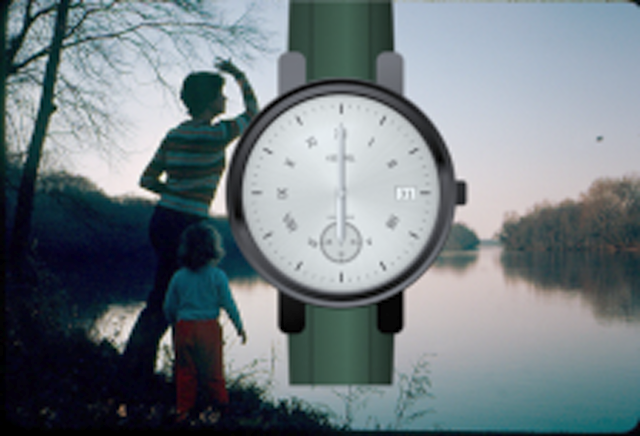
6:00
